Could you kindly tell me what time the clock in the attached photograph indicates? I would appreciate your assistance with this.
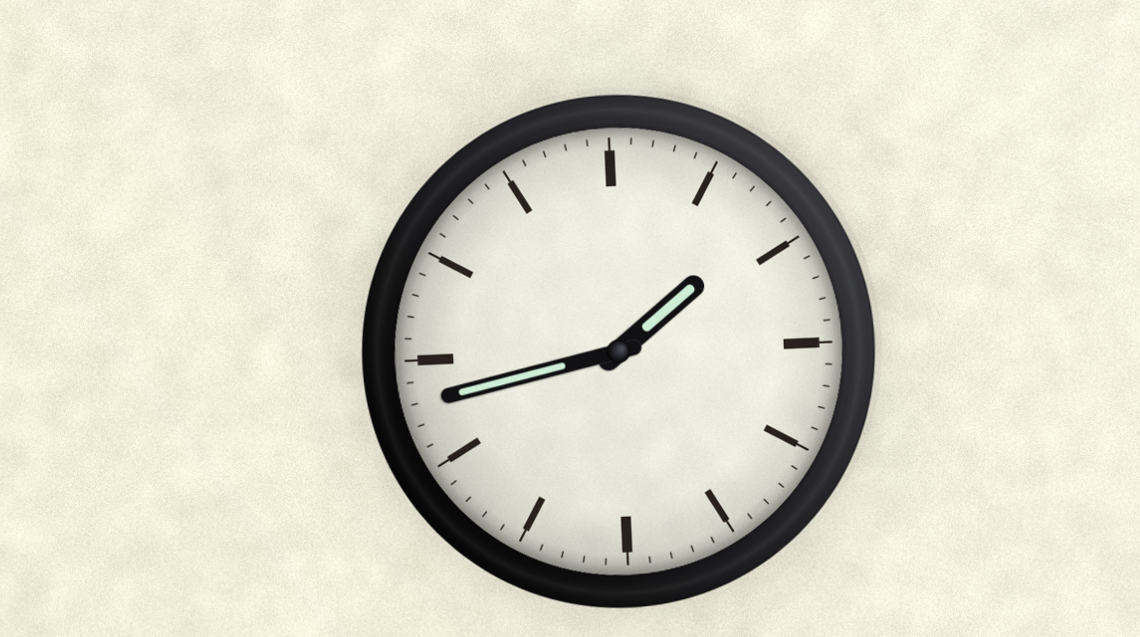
1:43
